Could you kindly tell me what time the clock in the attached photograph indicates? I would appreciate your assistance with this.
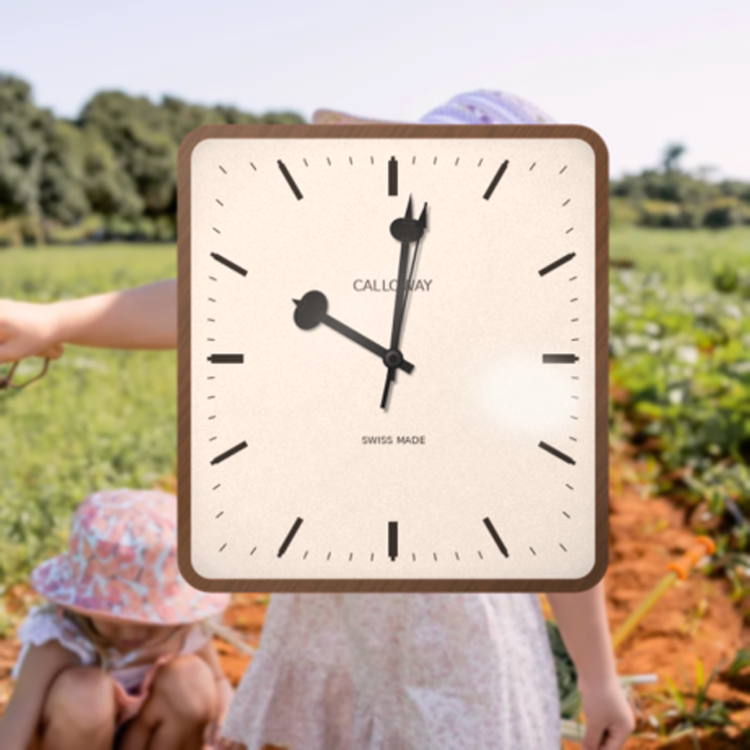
10:01:02
